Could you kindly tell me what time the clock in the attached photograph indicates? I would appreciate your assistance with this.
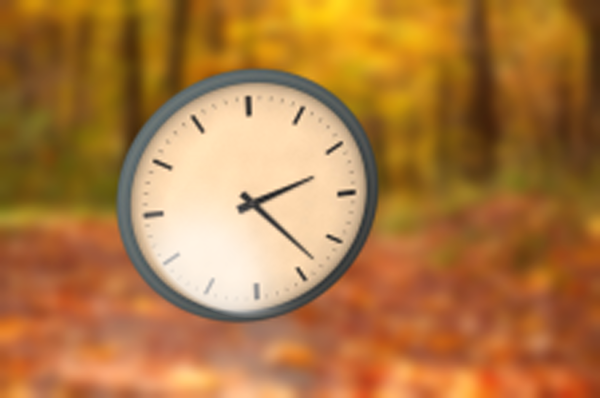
2:23
